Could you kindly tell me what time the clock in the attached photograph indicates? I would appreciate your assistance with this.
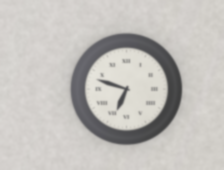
6:48
